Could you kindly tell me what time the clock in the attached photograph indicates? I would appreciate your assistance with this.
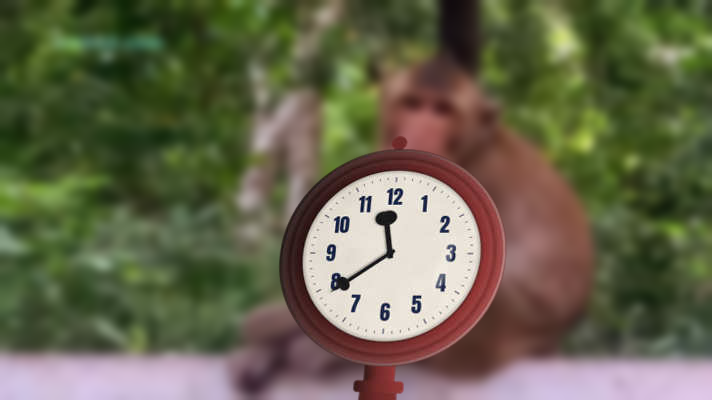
11:39
